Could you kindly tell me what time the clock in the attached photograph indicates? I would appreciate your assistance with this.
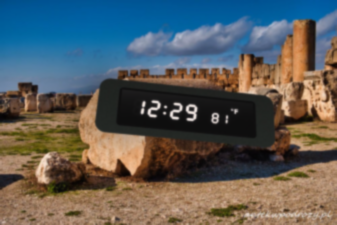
12:29
